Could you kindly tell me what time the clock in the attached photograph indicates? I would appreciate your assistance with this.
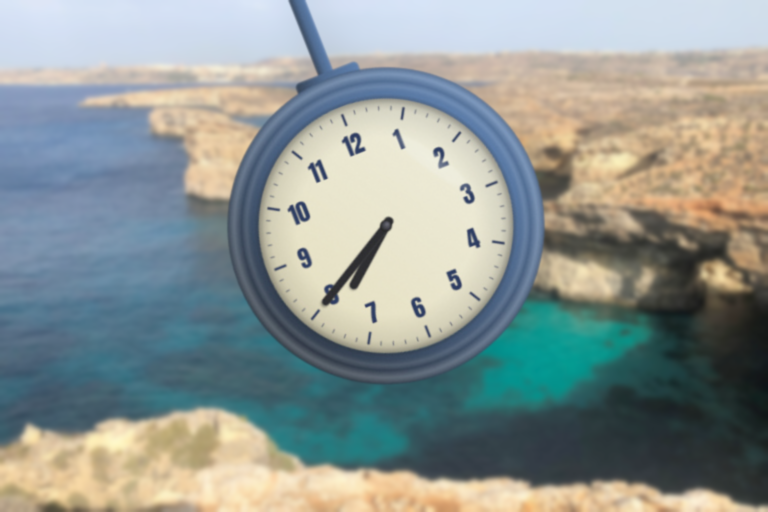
7:40
